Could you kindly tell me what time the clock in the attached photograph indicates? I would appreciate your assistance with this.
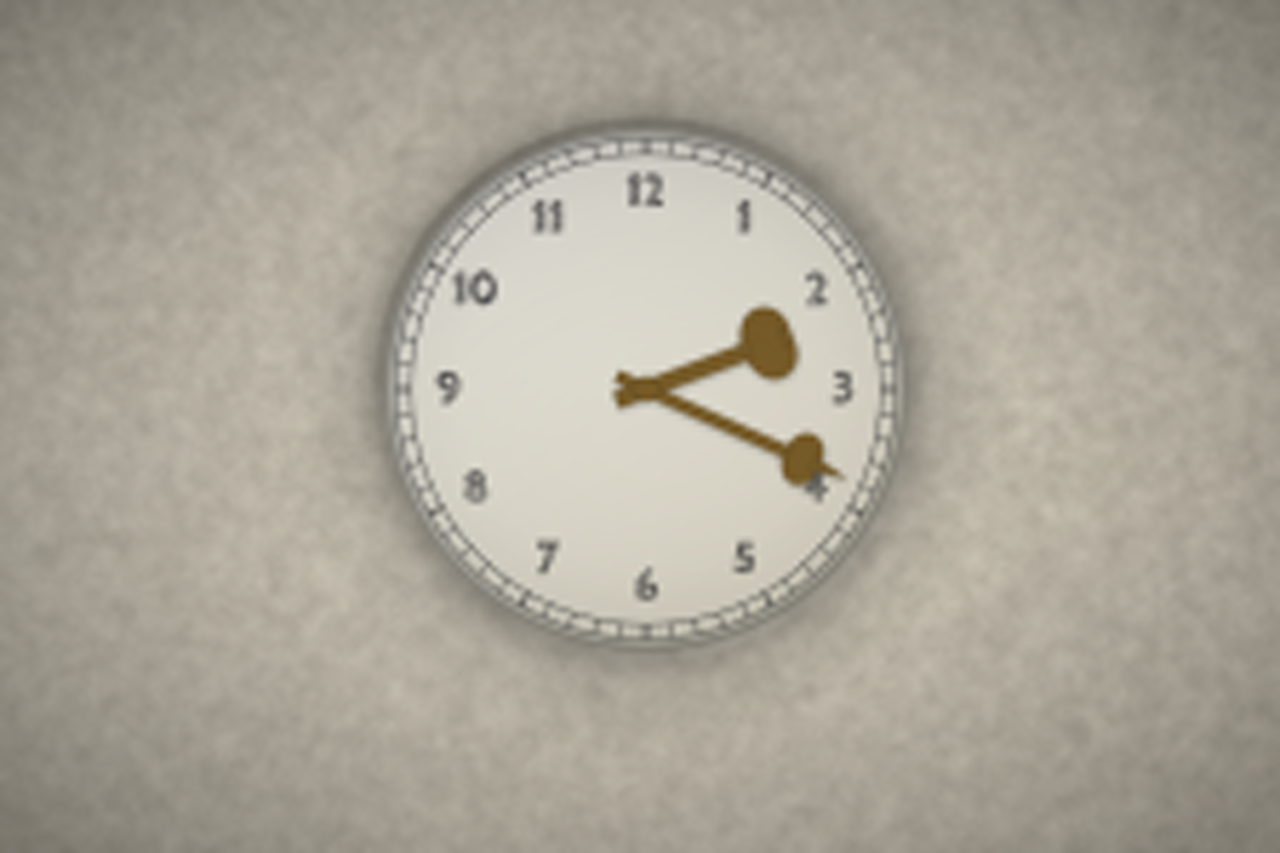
2:19
